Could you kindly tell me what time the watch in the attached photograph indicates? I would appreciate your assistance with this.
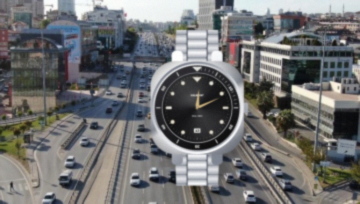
12:11
